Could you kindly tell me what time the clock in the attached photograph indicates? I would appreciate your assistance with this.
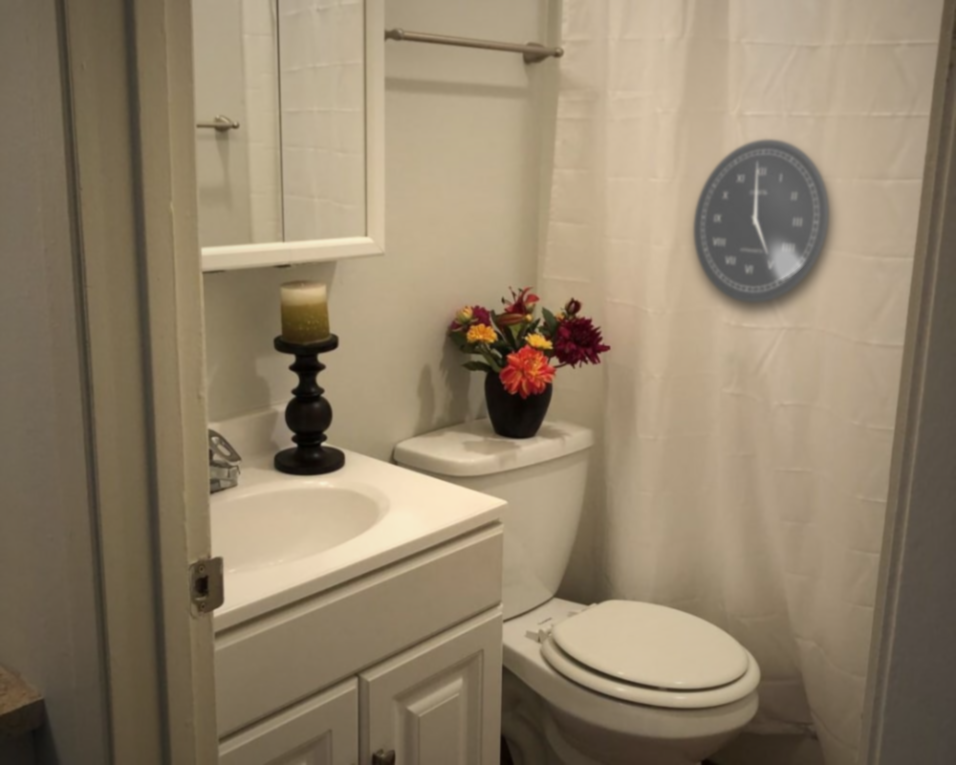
4:59
